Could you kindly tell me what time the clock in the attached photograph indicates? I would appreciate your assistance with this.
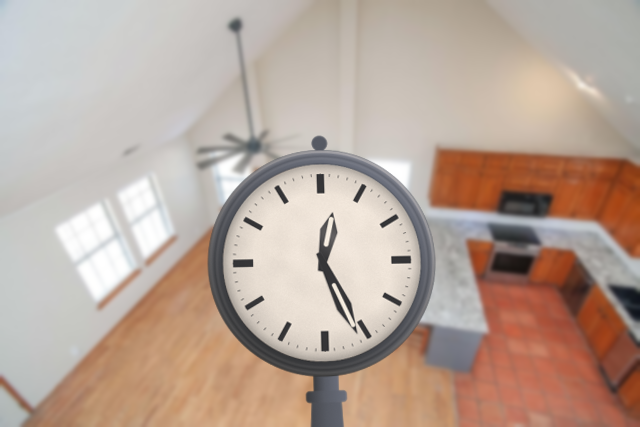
12:26
